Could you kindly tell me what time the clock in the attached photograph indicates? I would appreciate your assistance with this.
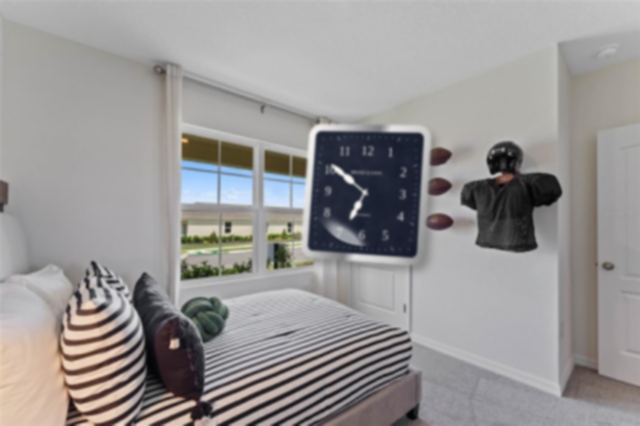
6:51
